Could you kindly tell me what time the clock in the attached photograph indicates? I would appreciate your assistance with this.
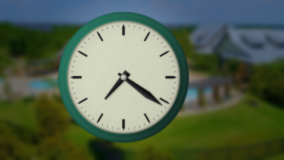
7:21
